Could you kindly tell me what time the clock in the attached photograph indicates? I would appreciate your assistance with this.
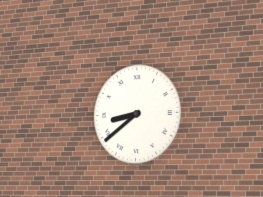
8:39
